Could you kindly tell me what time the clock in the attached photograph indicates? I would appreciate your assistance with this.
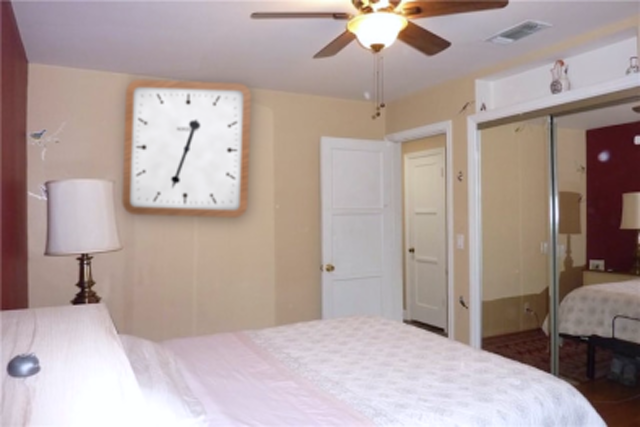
12:33
